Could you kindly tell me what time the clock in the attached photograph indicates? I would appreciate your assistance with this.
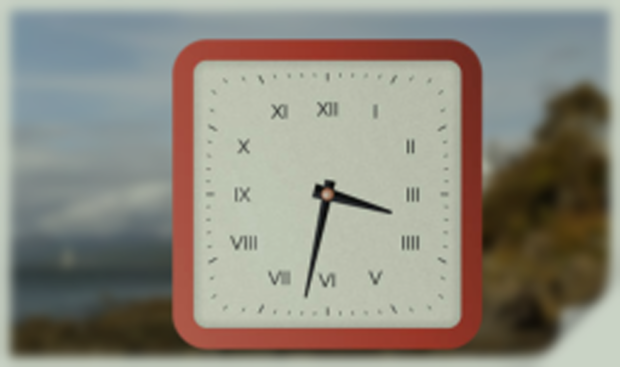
3:32
